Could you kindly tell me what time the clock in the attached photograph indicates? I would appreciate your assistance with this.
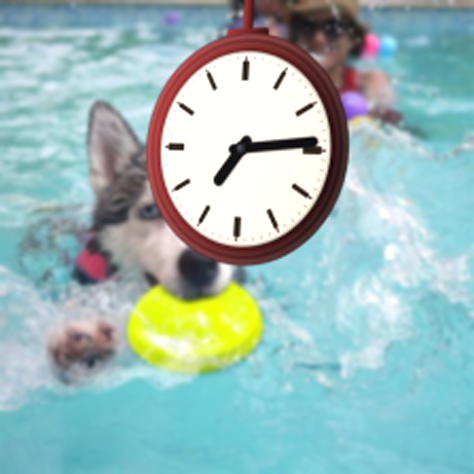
7:14
